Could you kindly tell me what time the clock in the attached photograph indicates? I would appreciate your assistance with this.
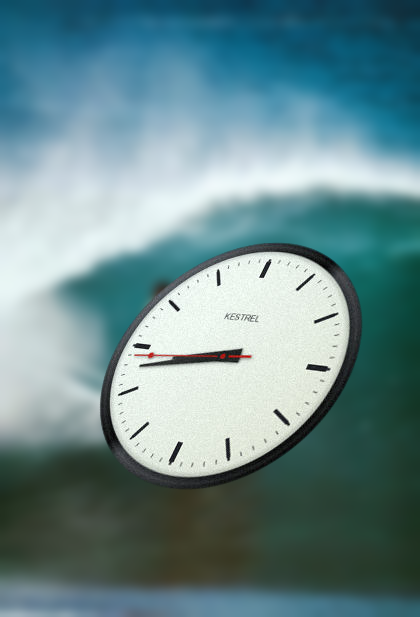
8:42:44
